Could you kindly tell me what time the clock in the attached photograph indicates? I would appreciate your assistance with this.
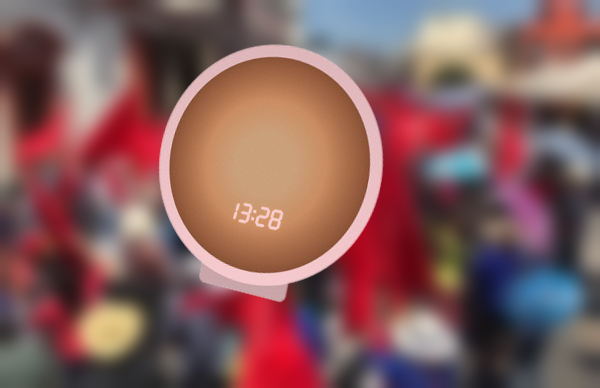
13:28
